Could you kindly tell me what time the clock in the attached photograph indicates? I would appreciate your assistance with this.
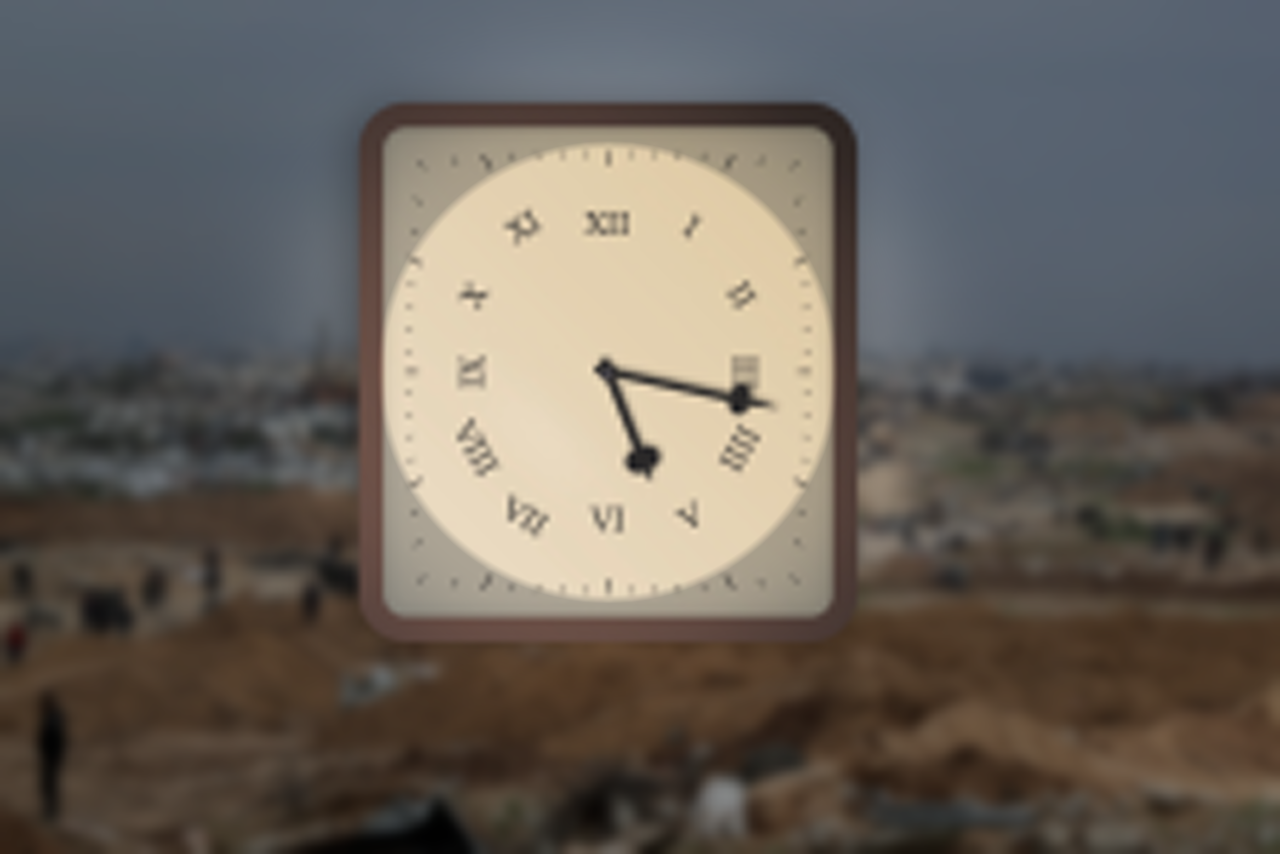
5:17
